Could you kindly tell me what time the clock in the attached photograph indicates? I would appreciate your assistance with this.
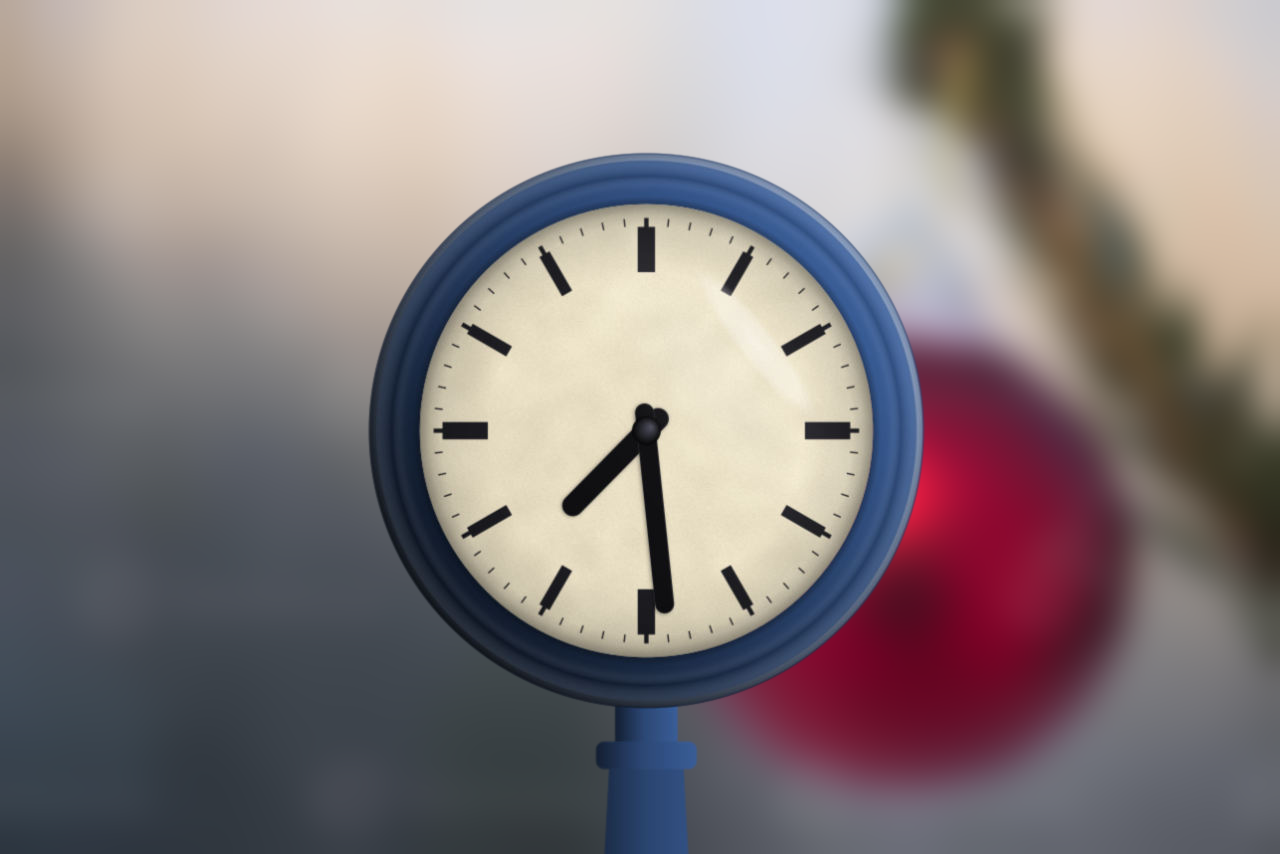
7:29
